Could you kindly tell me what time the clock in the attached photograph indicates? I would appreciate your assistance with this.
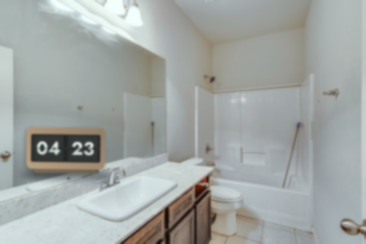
4:23
